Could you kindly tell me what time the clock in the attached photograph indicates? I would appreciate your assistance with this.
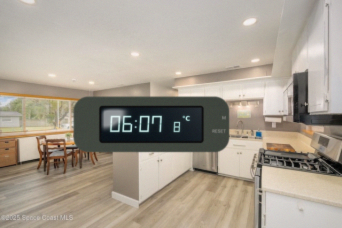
6:07
